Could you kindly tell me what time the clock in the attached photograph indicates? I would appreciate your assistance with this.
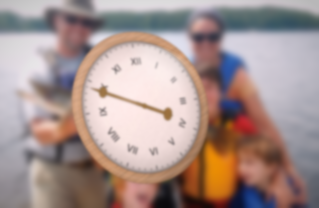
3:49
